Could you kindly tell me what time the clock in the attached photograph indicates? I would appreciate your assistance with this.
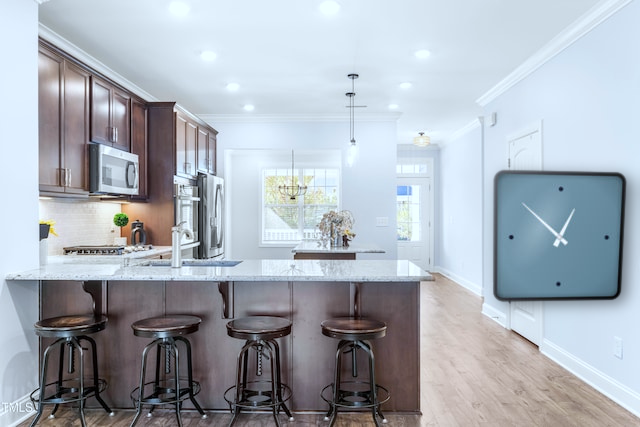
12:52
